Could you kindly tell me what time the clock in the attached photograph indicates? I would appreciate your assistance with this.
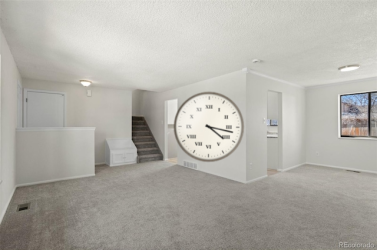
4:17
